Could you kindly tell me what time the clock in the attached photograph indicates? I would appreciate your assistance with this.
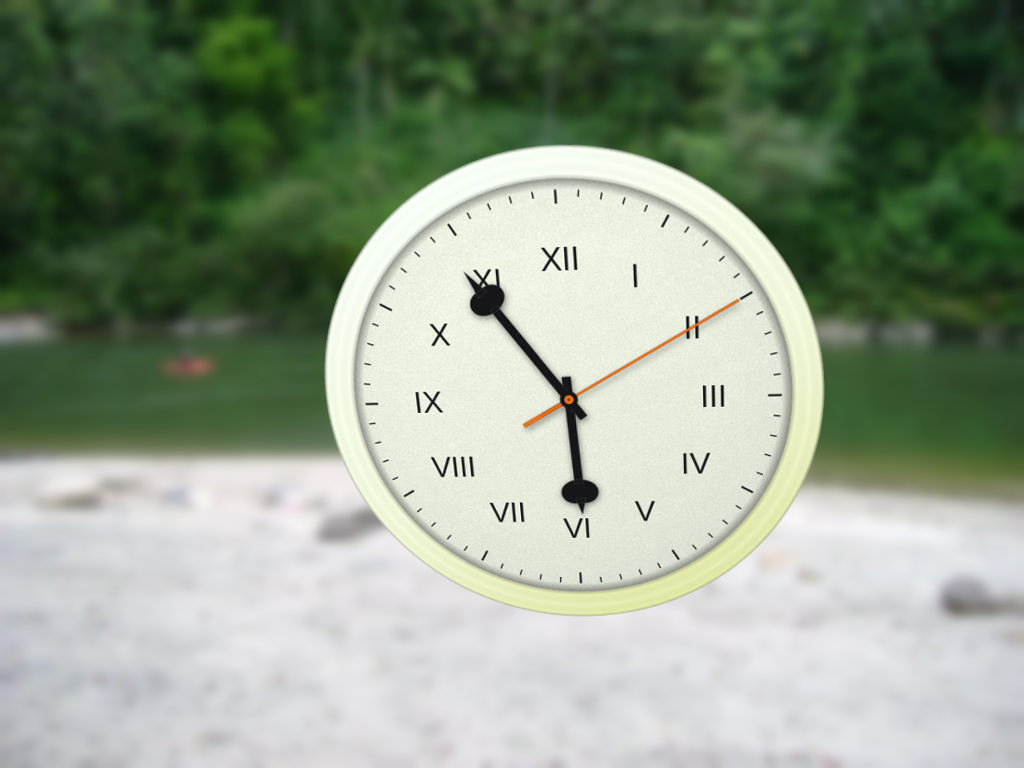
5:54:10
